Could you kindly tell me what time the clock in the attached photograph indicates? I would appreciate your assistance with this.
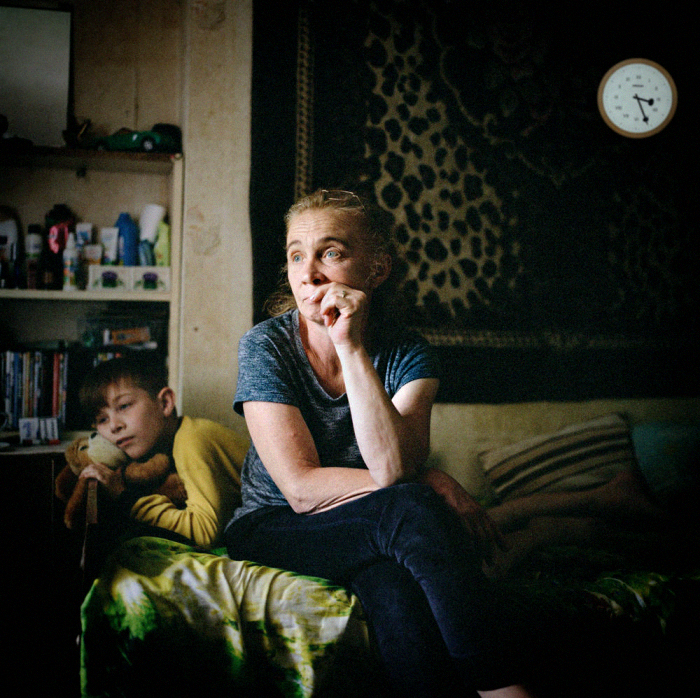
3:26
